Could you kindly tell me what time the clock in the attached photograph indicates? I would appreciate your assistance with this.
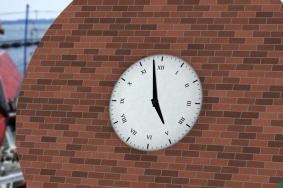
4:58
